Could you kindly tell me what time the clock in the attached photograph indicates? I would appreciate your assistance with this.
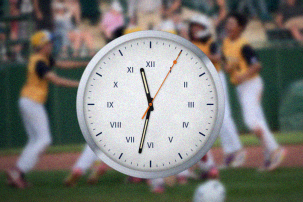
11:32:05
